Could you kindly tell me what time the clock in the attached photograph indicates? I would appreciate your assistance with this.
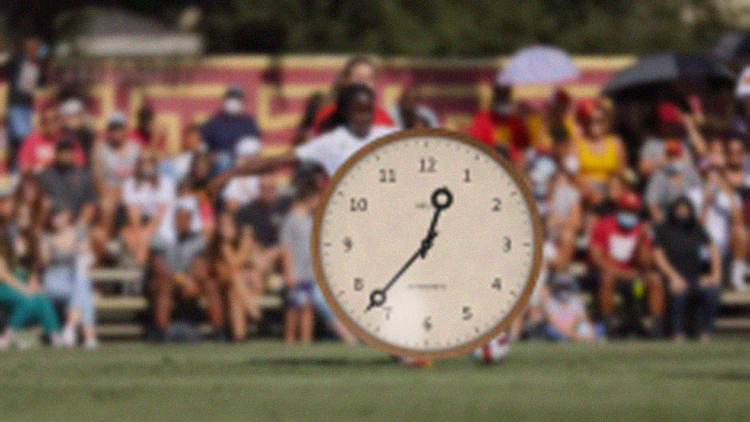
12:37
